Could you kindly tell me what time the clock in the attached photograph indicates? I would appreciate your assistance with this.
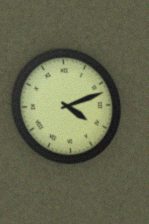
4:12
